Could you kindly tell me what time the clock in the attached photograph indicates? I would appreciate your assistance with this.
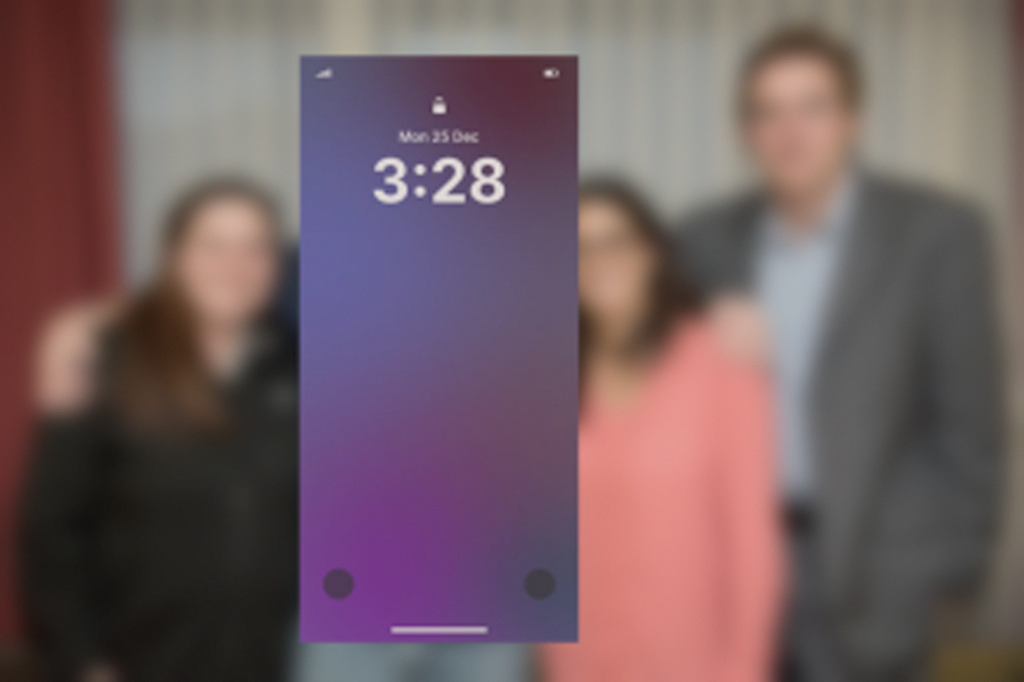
3:28
